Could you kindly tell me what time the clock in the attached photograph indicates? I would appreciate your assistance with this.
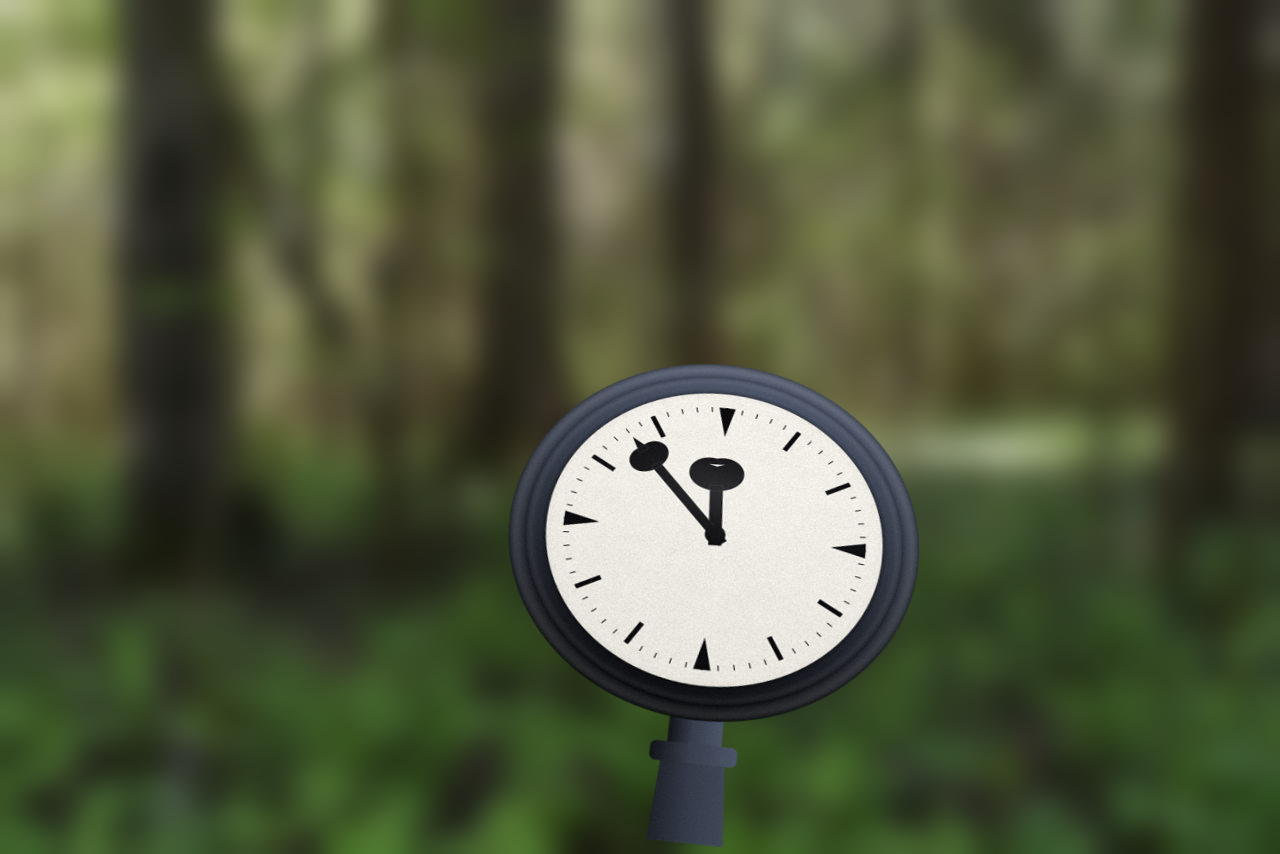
11:53
